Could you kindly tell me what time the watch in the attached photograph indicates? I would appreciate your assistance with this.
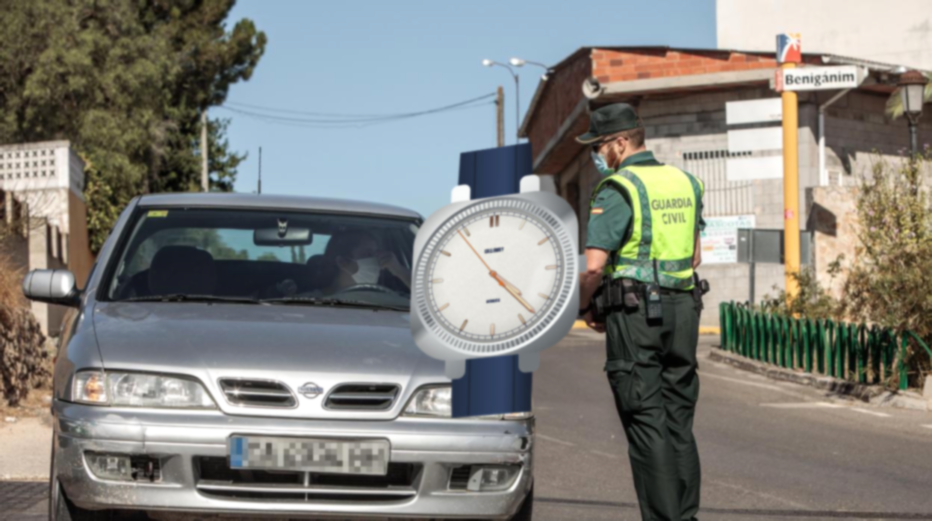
4:22:54
